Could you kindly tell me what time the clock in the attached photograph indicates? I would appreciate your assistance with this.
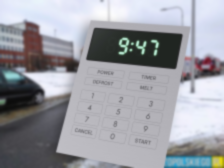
9:47
